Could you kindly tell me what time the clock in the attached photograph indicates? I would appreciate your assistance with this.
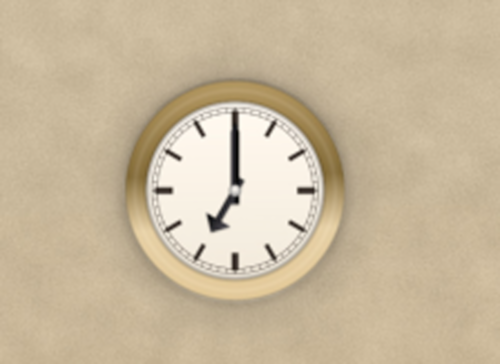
7:00
